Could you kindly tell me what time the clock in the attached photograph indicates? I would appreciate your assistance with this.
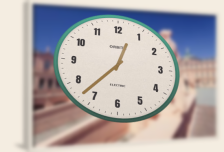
12:37
